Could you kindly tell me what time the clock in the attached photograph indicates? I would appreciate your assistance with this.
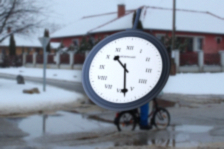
10:28
